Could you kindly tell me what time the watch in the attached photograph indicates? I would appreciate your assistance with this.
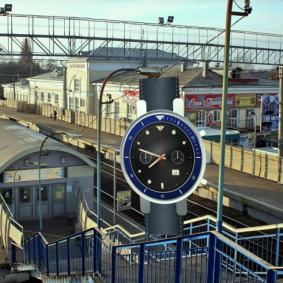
7:48
